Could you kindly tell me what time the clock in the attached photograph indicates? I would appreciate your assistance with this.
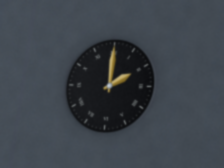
2:00
